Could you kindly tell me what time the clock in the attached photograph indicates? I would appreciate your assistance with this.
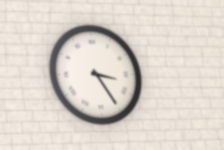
3:25
